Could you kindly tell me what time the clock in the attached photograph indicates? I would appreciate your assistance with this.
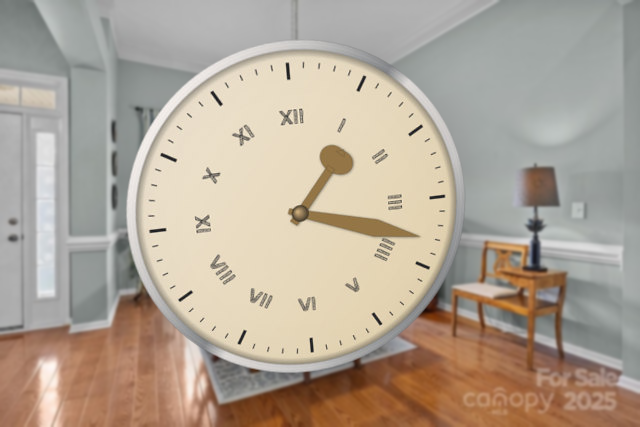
1:18
